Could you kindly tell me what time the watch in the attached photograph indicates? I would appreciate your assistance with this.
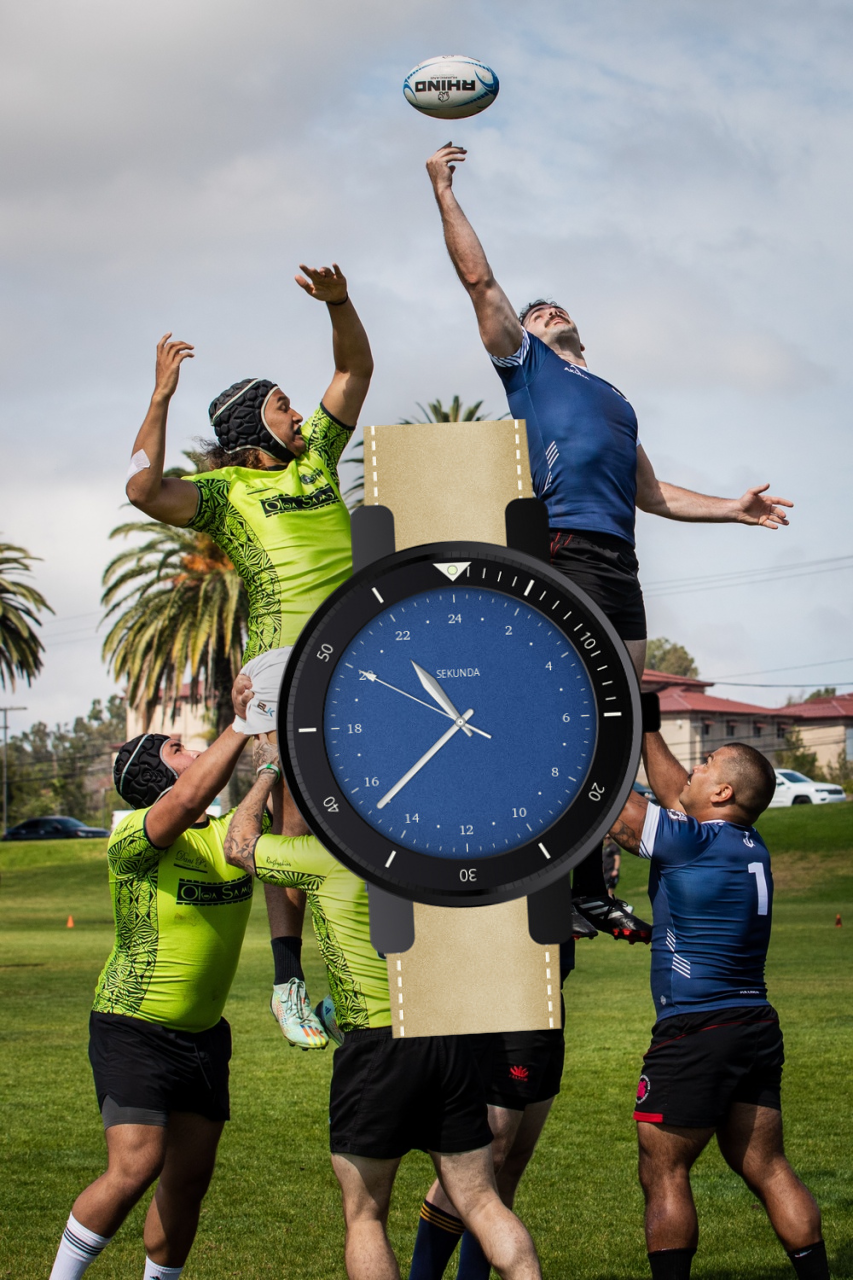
21:37:50
